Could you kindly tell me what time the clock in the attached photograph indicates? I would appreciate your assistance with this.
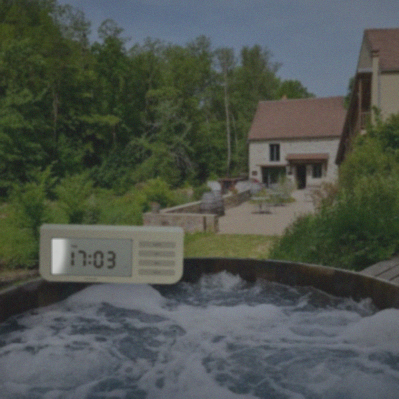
17:03
